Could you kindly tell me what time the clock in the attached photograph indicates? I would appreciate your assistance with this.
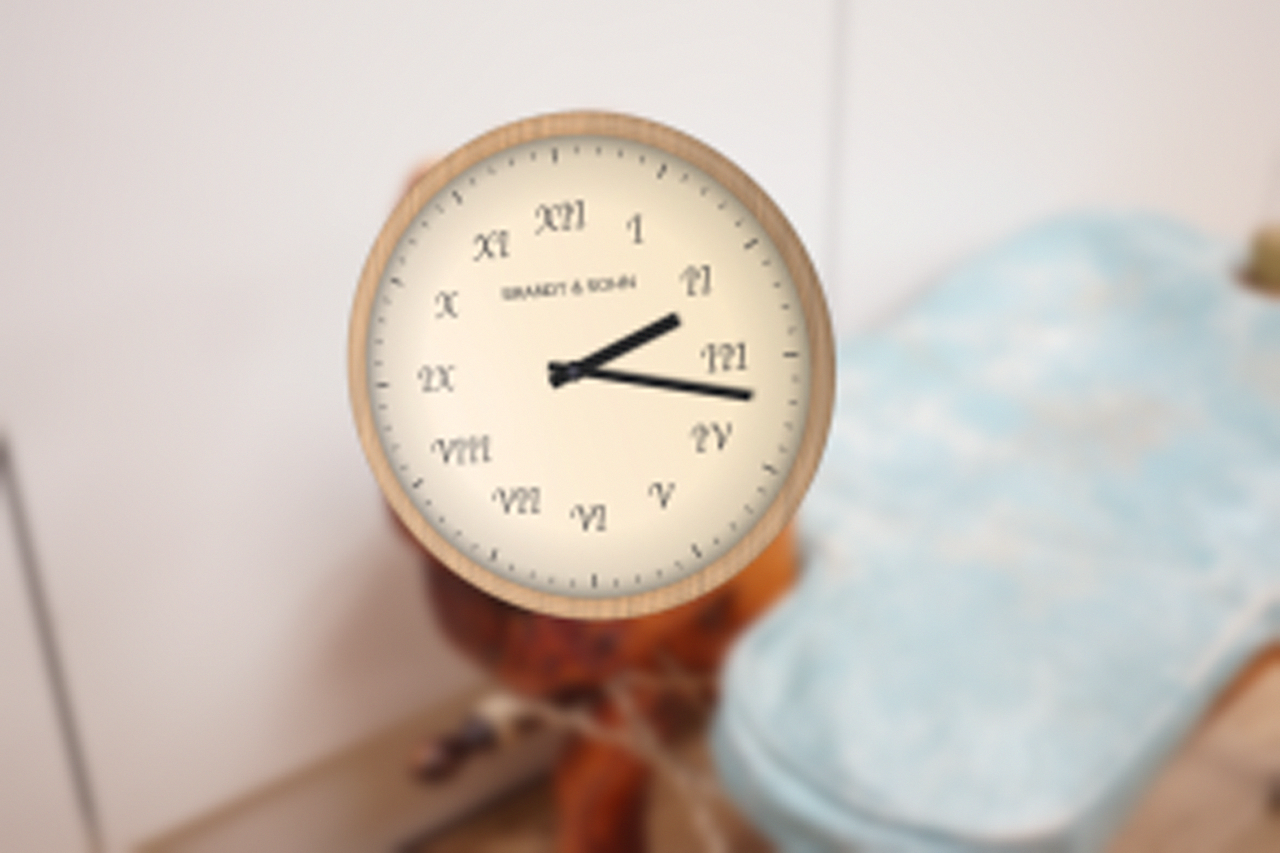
2:17
